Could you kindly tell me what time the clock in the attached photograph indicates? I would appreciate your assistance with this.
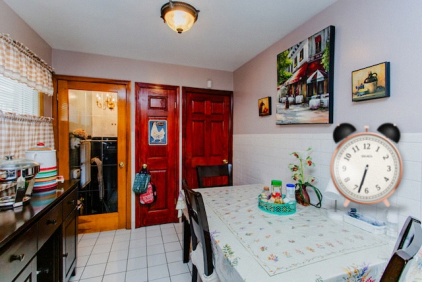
6:33
